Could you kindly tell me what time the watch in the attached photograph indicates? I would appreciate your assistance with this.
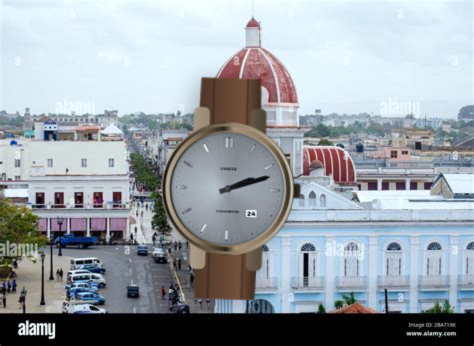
2:12
